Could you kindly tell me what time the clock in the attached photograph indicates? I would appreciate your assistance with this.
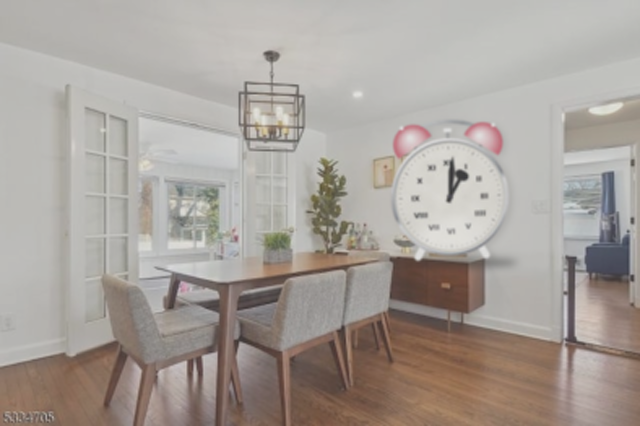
1:01
